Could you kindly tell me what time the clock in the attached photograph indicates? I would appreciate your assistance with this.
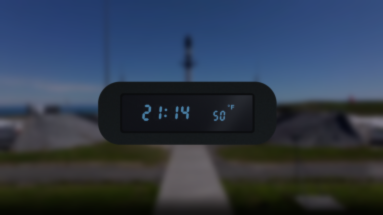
21:14
